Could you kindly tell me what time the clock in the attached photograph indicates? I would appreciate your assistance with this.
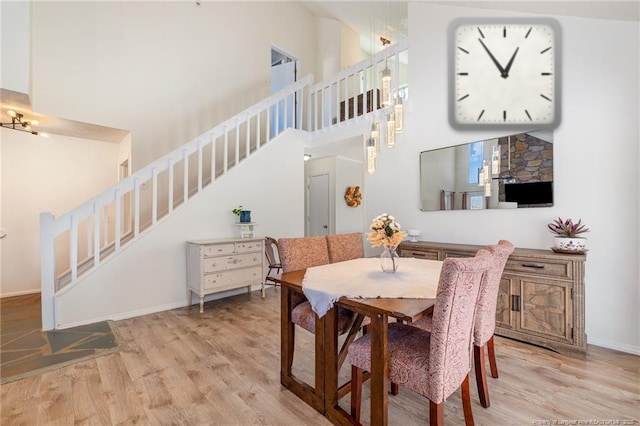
12:54
